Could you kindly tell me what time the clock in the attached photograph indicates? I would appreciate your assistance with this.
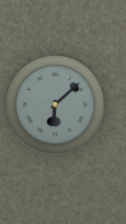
6:08
